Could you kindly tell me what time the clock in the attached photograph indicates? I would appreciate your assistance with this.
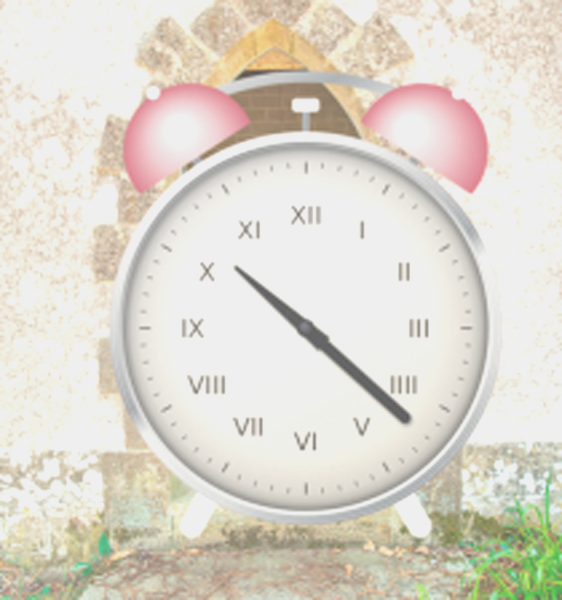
10:22
